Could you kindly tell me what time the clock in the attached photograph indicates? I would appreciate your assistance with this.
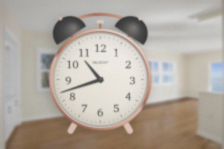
10:42
